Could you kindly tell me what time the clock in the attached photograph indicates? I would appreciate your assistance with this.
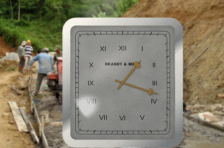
1:18
